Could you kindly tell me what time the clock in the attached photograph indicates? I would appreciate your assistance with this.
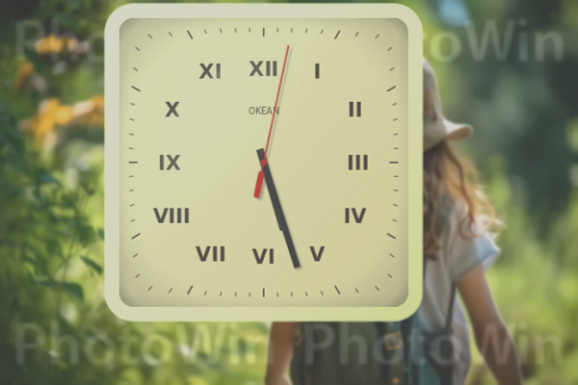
5:27:02
